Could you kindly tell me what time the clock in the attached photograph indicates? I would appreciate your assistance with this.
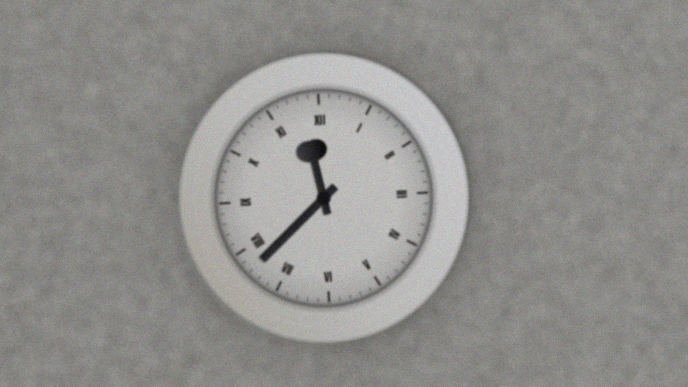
11:38
